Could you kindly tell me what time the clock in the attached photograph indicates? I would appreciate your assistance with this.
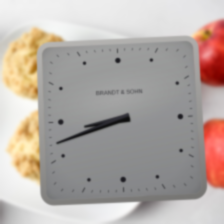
8:42
